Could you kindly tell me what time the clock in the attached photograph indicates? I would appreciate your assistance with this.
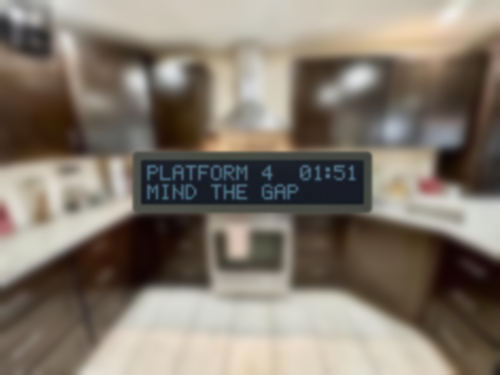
1:51
